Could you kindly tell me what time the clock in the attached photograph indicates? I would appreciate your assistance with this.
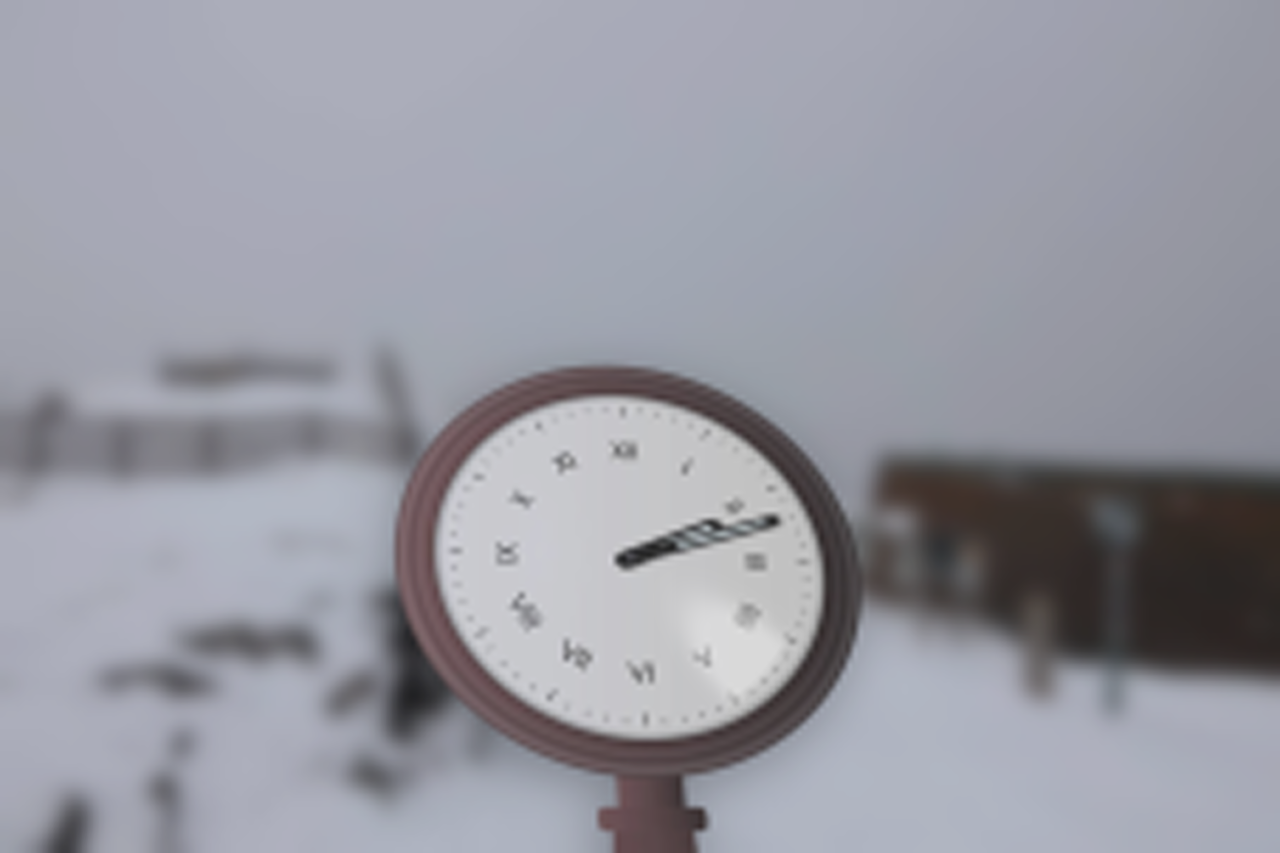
2:12
